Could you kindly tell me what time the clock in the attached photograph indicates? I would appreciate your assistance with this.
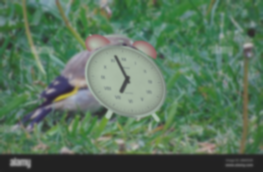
6:57
